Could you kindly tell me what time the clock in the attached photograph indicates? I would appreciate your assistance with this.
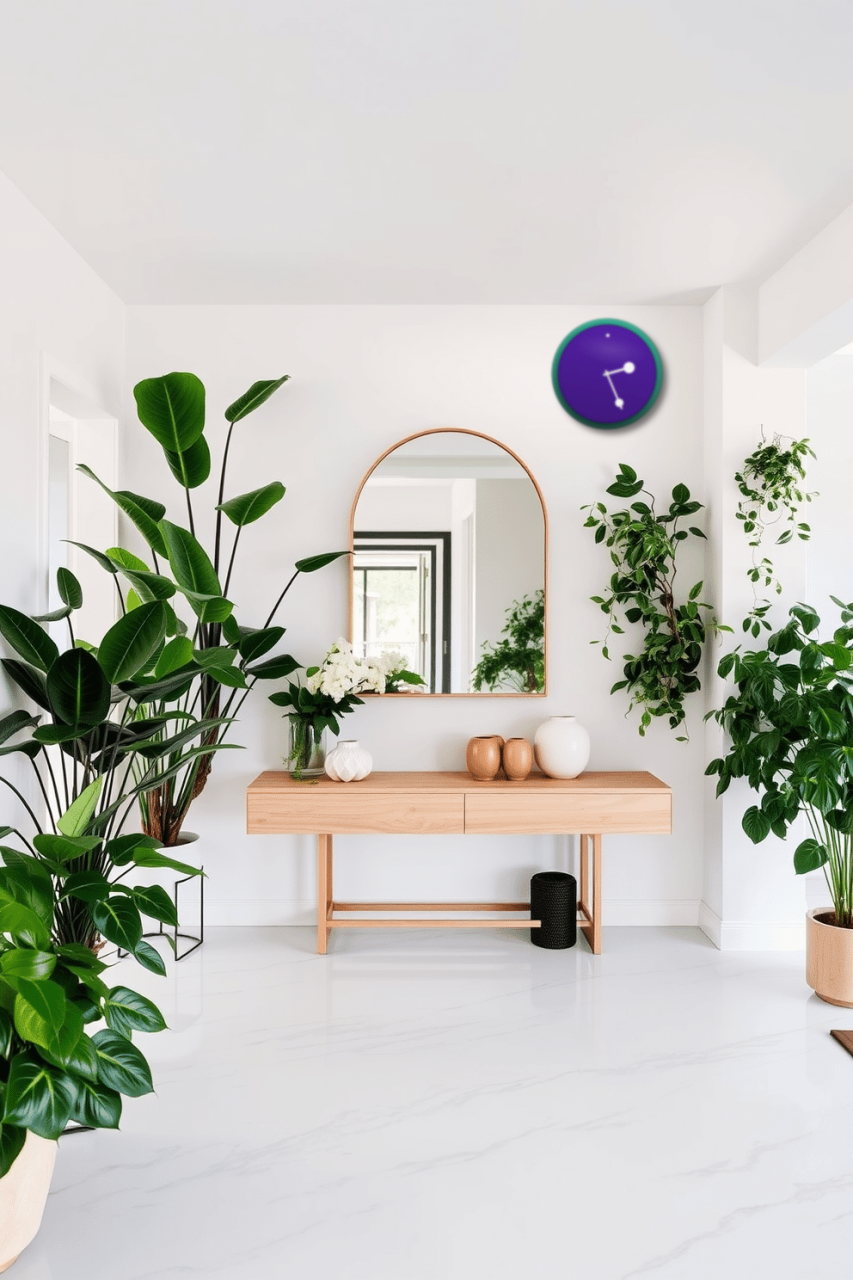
2:26
